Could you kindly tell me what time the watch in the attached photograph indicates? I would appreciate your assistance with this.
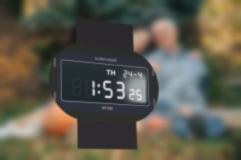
1:53:25
